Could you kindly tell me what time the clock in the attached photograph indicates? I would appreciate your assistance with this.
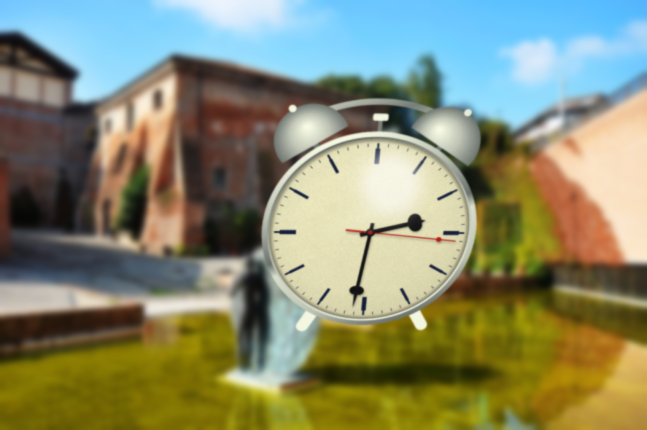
2:31:16
